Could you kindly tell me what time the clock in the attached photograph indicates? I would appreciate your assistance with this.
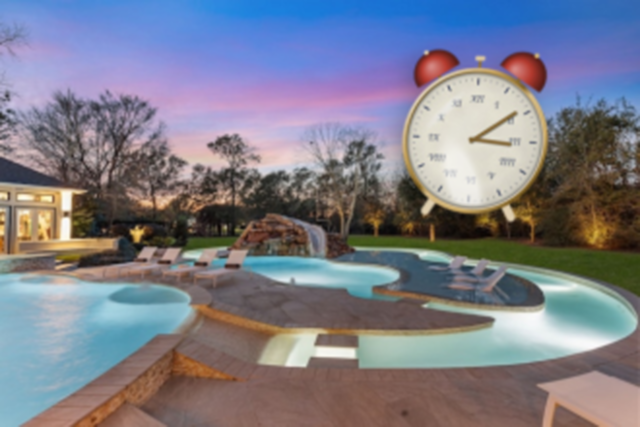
3:09
